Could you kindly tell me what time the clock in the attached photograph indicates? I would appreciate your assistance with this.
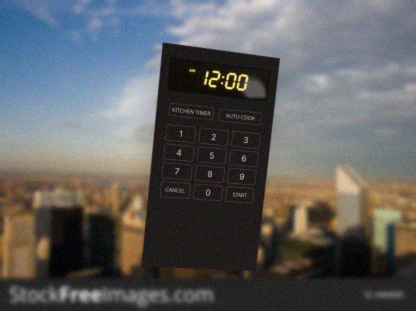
12:00
